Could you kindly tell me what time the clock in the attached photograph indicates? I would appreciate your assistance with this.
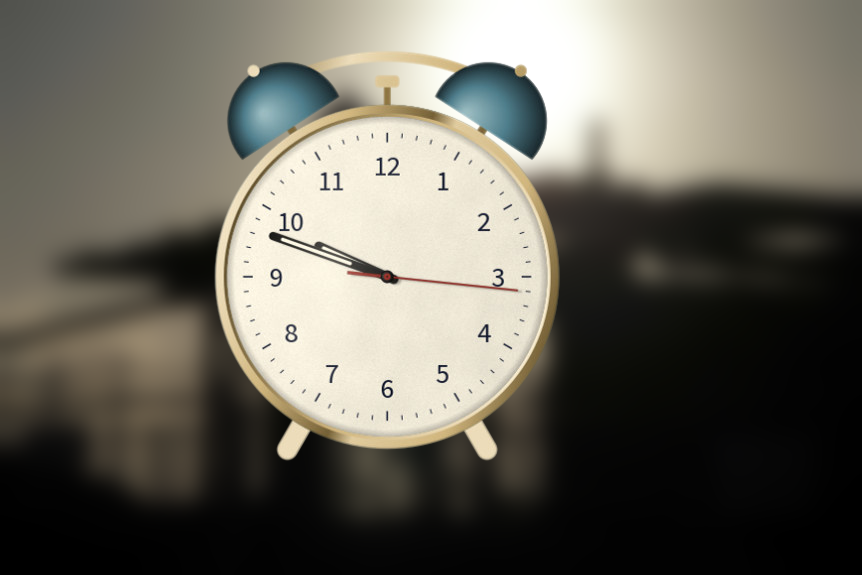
9:48:16
